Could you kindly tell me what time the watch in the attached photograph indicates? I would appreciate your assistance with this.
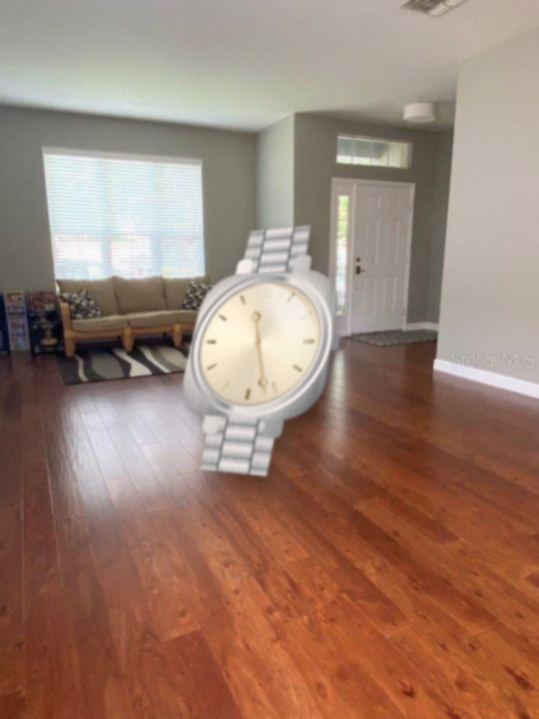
11:27
